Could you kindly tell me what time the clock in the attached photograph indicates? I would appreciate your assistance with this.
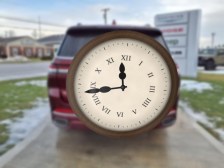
11:43
